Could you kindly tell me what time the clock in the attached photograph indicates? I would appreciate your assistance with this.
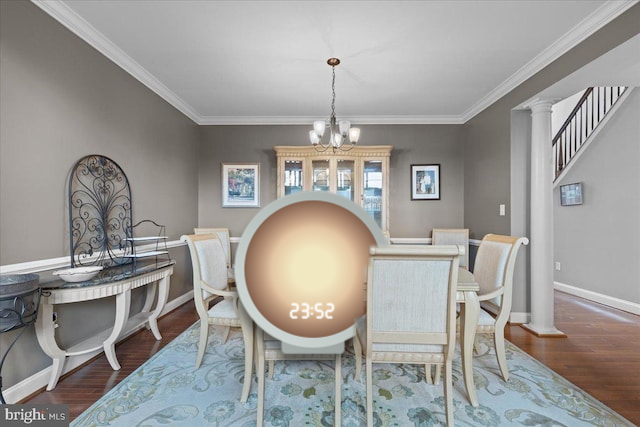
23:52
